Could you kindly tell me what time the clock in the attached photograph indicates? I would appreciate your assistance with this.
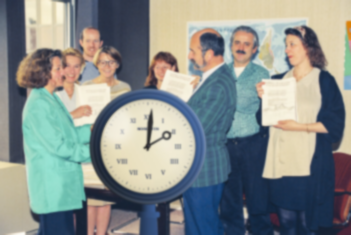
2:01
